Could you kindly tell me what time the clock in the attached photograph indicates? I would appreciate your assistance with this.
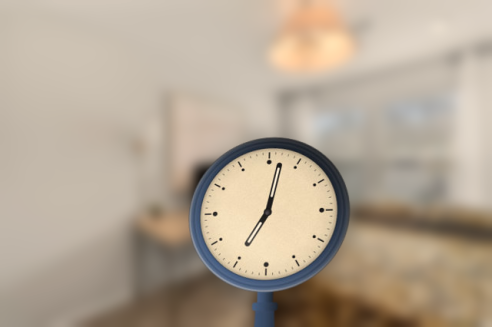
7:02
